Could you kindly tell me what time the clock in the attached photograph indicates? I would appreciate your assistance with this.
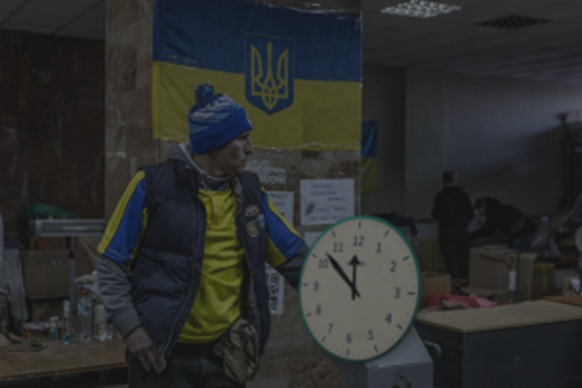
11:52
